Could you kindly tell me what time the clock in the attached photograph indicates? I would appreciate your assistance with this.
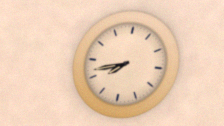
7:42
